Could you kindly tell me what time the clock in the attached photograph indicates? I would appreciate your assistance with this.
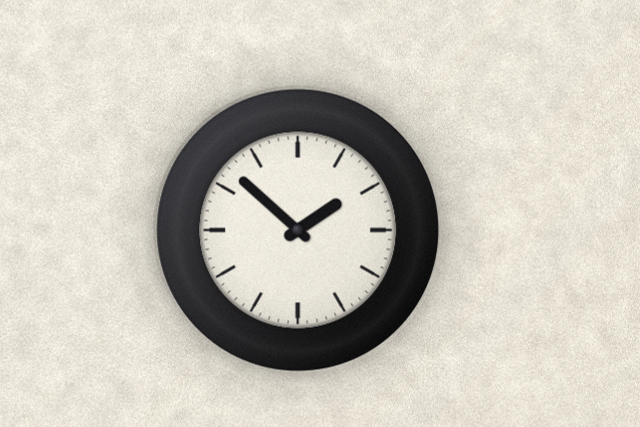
1:52
